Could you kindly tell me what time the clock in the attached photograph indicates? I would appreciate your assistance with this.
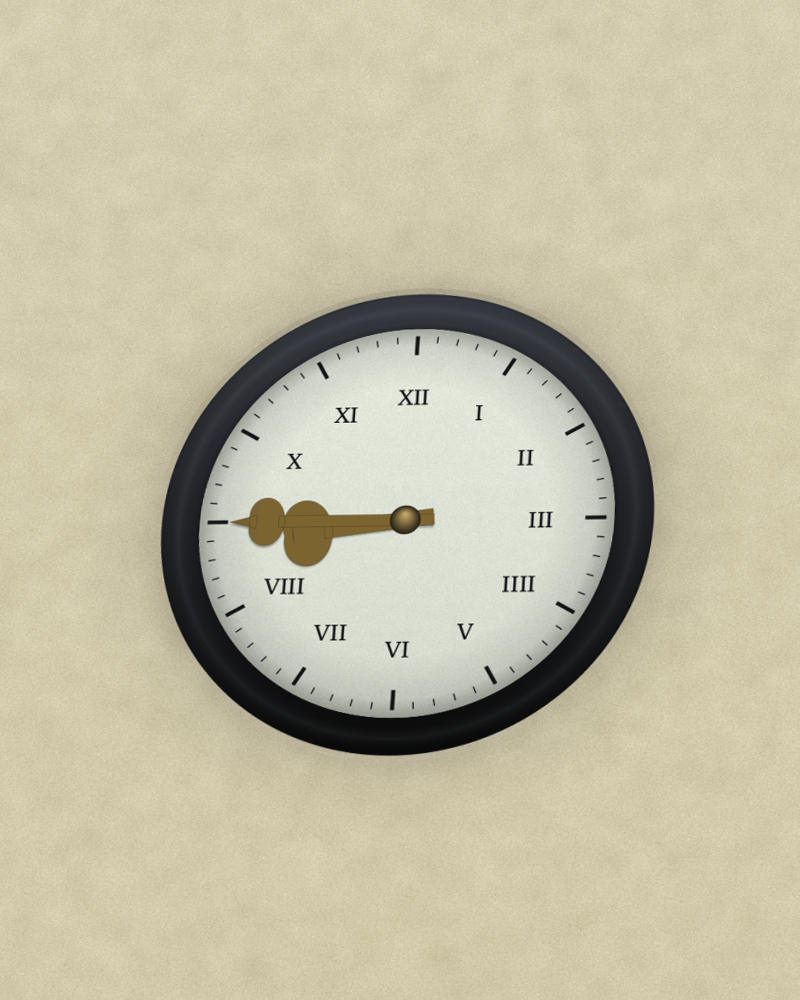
8:45
